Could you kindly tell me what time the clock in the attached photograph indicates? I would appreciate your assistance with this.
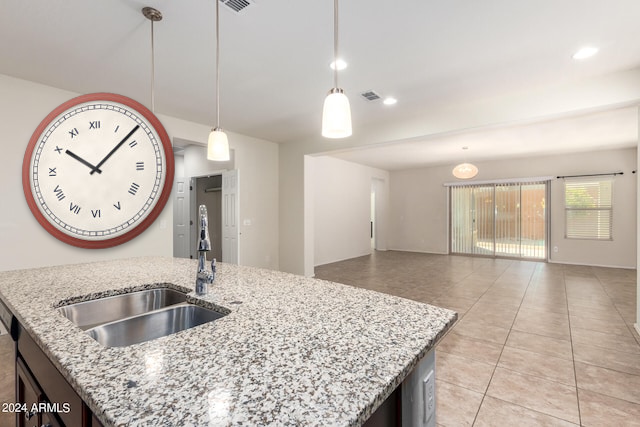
10:08
